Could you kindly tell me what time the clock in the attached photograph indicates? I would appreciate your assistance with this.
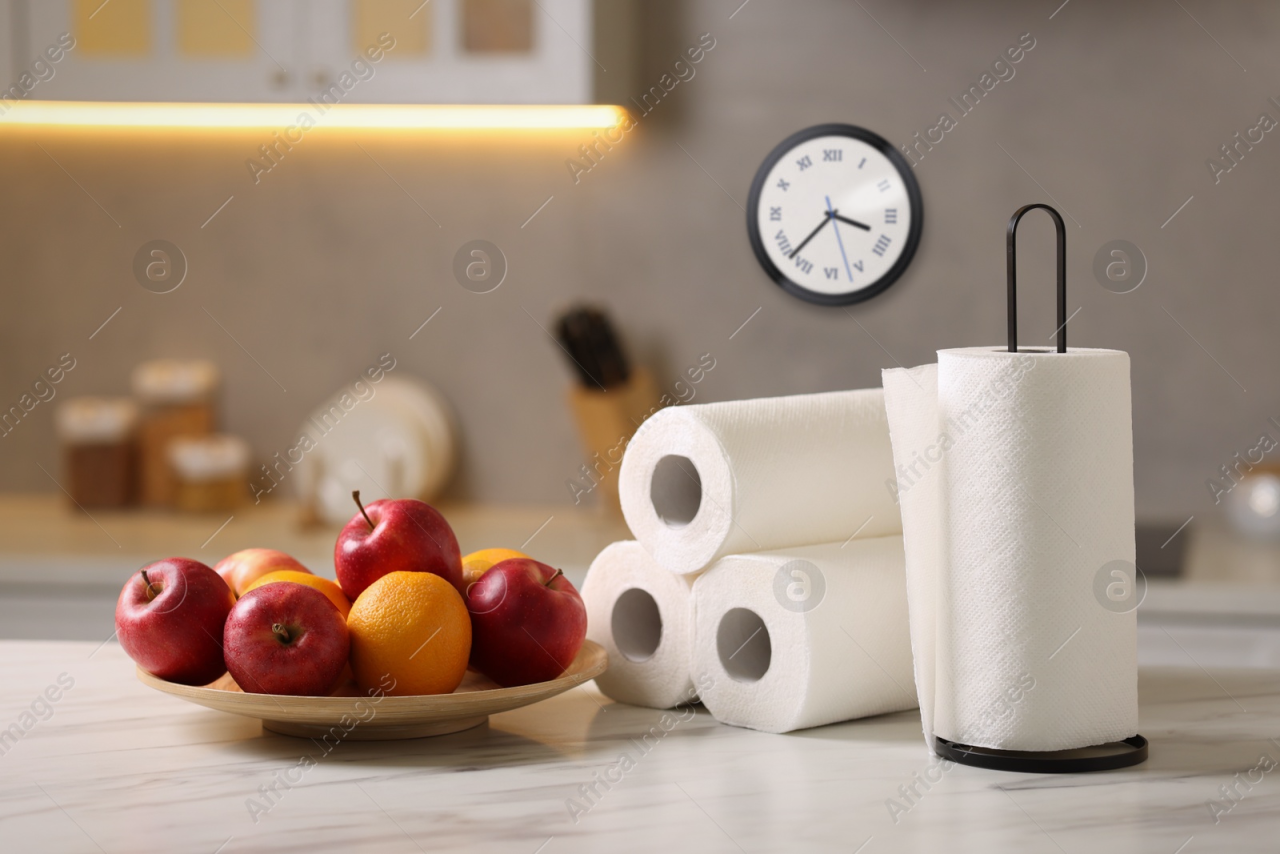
3:37:27
